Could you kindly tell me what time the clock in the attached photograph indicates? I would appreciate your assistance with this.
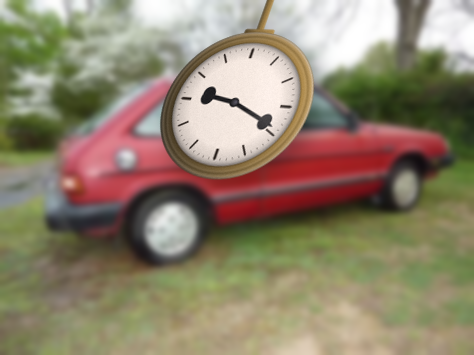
9:19
